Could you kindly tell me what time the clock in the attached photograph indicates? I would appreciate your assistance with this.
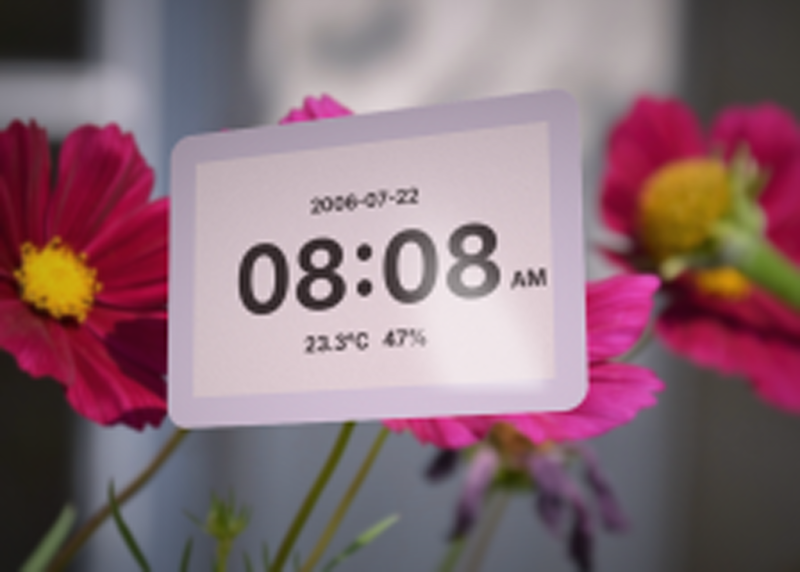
8:08
